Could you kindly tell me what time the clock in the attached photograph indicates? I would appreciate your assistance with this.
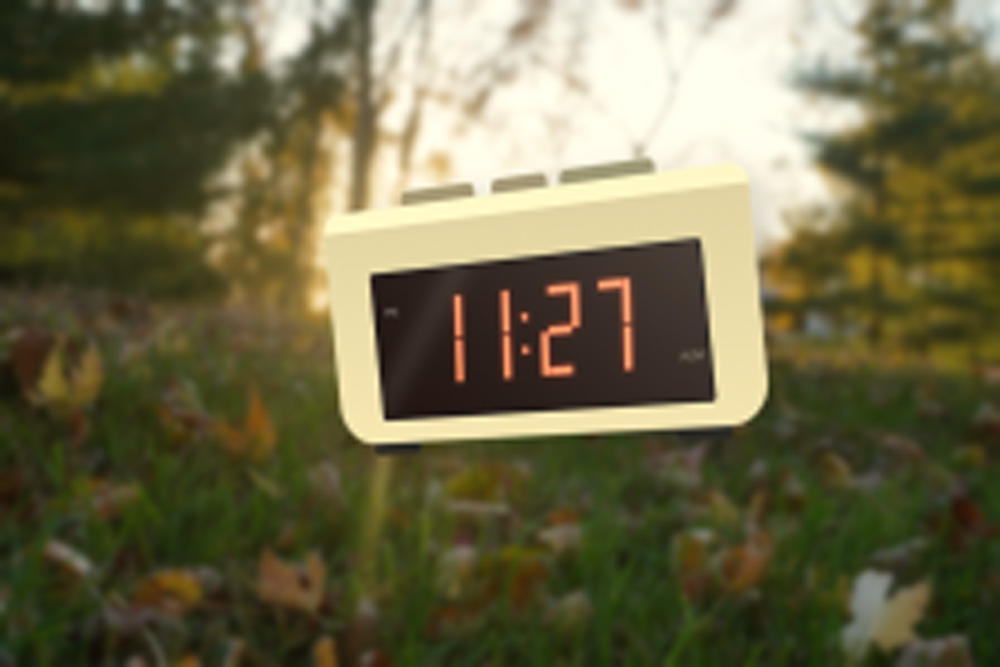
11:27
